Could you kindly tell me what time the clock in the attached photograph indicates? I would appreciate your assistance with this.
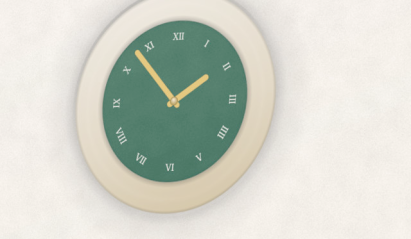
1:53
